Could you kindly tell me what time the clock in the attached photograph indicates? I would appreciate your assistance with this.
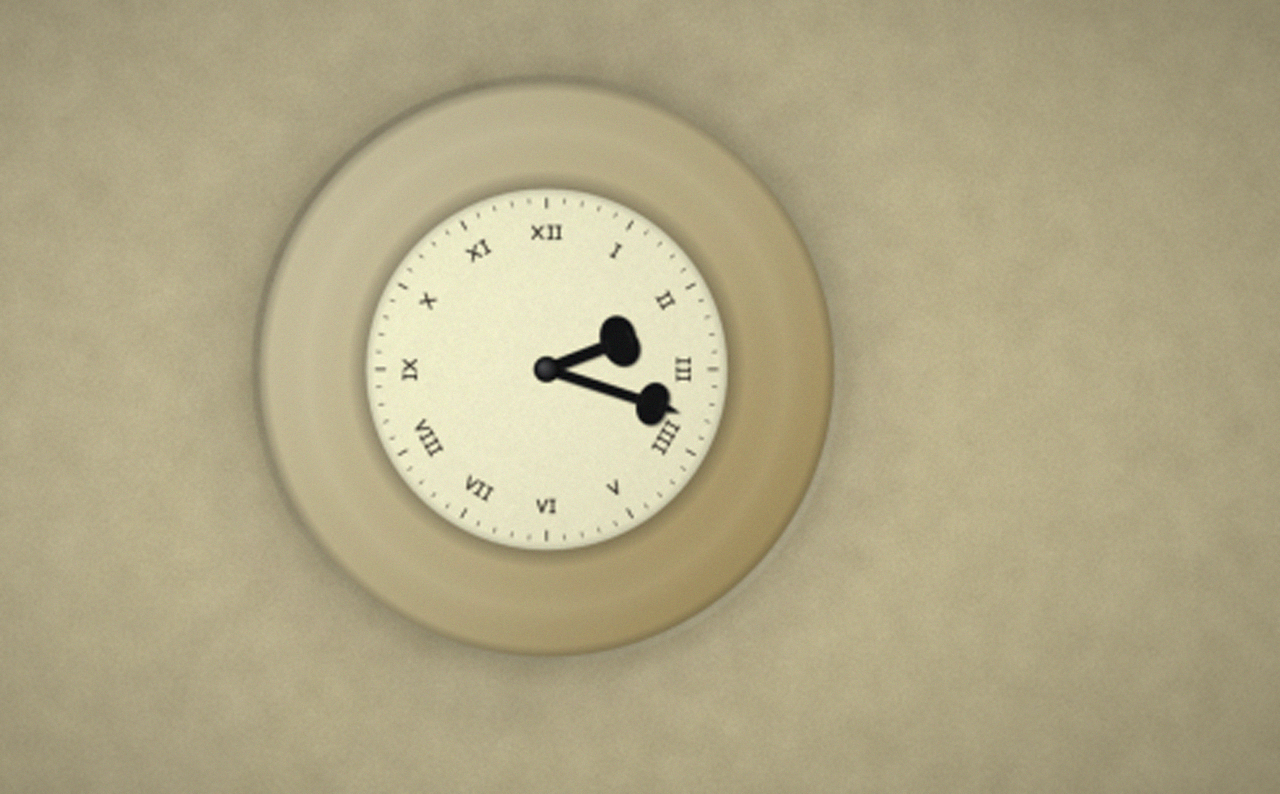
2:18
